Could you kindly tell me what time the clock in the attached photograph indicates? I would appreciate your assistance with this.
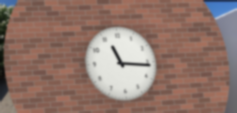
11:16
